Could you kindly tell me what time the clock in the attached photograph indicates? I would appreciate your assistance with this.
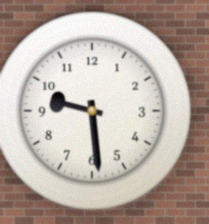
9:29
